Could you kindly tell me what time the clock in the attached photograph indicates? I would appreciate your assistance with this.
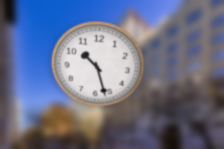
10:27
